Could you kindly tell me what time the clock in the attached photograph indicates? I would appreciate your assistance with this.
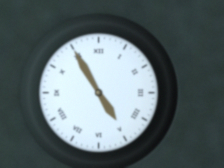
4:55
